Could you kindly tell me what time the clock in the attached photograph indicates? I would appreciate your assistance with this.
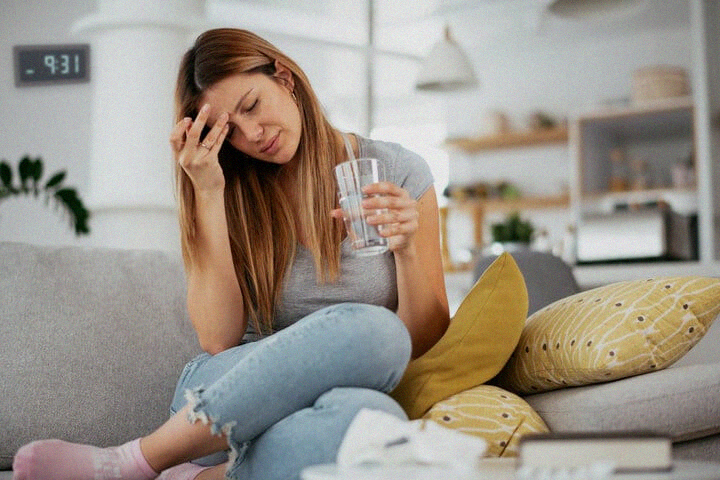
9:31
